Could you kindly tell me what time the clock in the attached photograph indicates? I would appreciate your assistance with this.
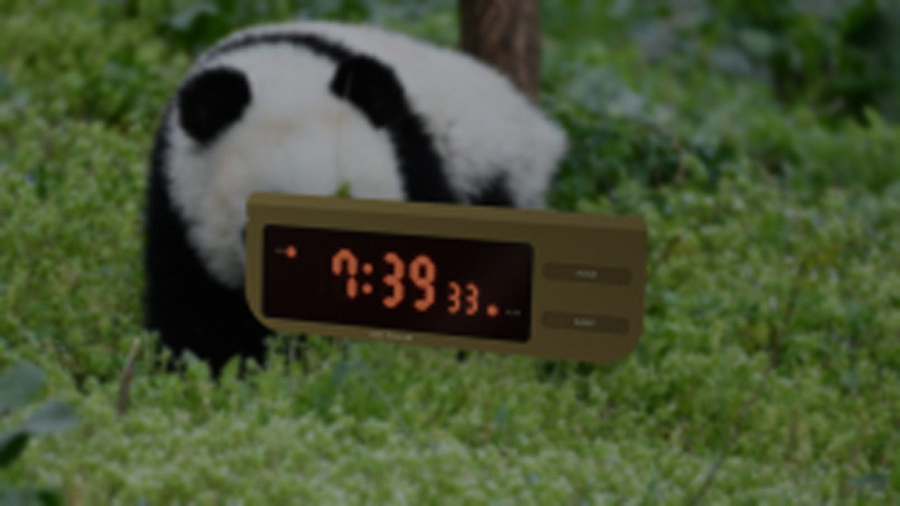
7:39:33
